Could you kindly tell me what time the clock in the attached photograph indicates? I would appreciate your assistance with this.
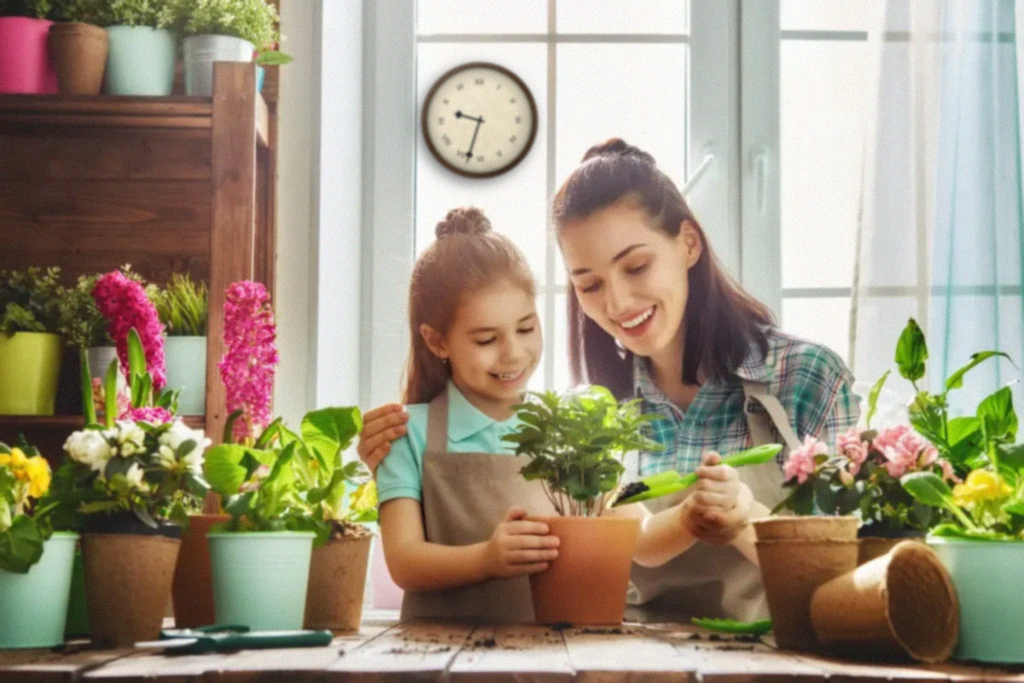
9:33
